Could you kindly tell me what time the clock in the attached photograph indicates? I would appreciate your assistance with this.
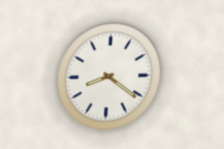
8:21
